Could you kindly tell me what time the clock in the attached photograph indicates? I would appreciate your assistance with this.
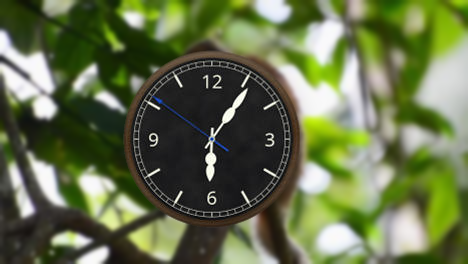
6:05:51
